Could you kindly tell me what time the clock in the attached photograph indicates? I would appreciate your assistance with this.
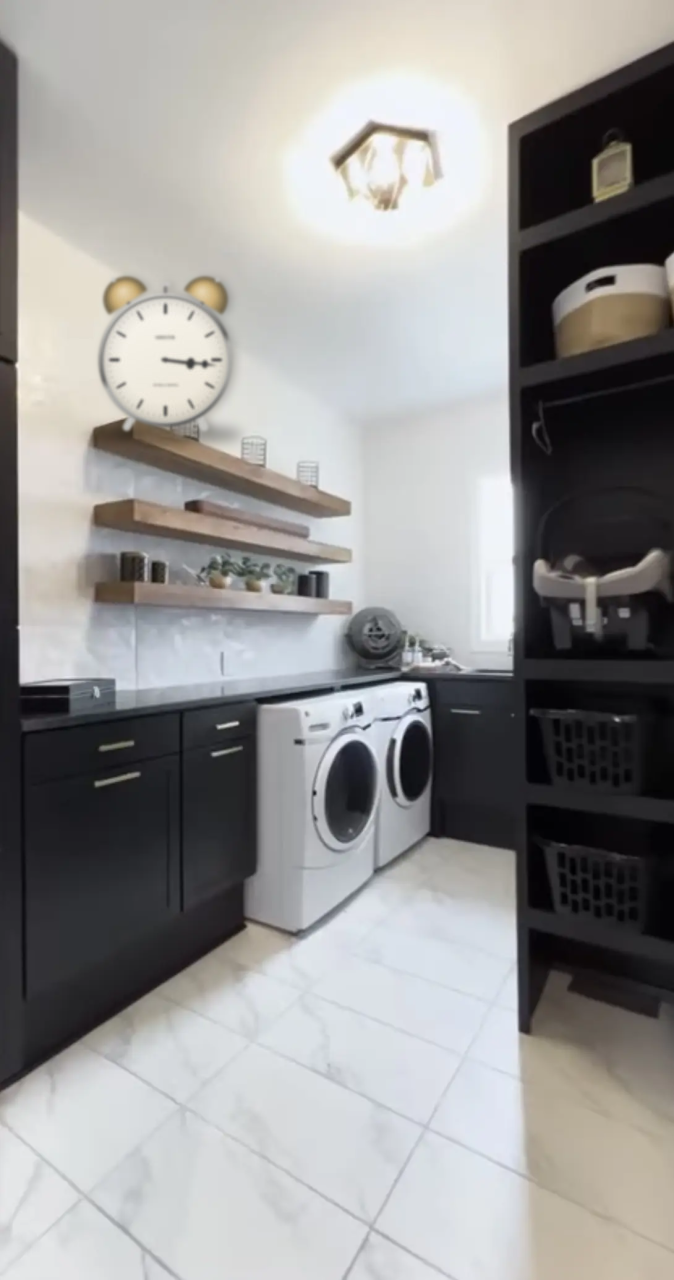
3:16
